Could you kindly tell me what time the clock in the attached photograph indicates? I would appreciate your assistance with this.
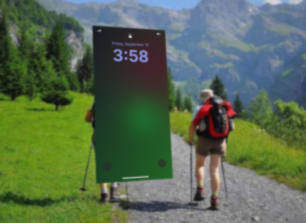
3:58
